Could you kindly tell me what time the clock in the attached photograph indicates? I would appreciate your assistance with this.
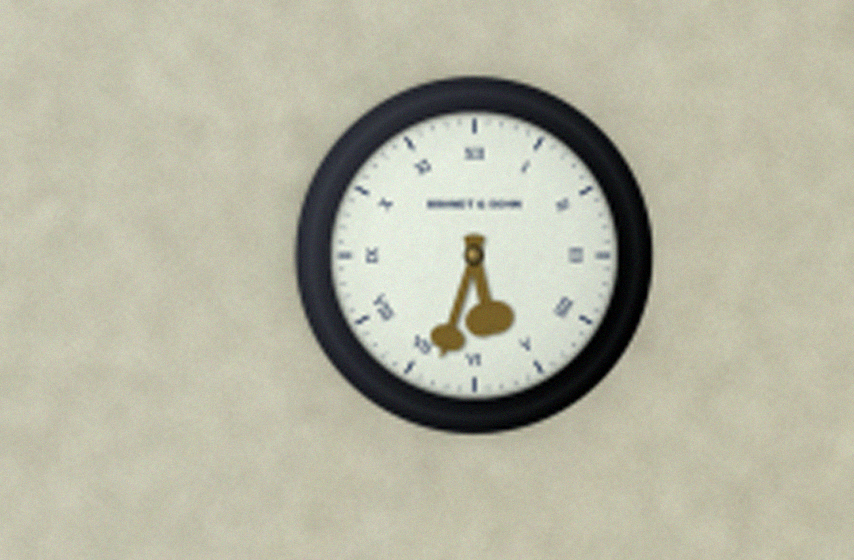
5:33
